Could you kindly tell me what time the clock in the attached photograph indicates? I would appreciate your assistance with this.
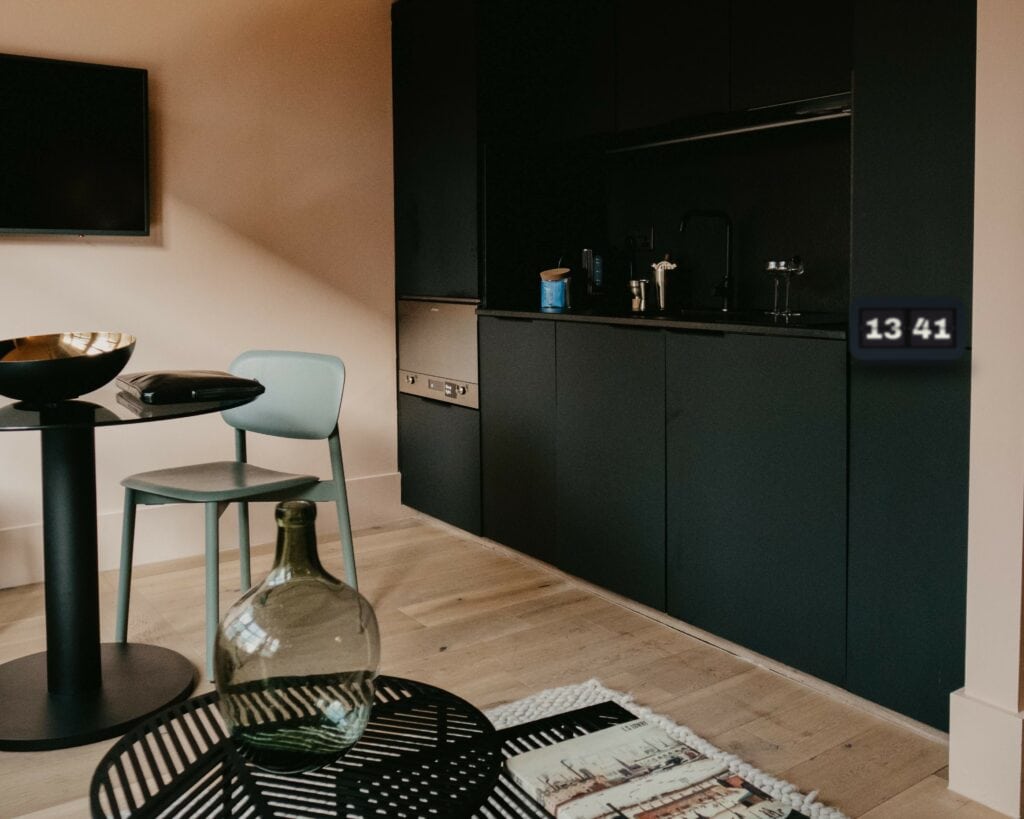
13:41
